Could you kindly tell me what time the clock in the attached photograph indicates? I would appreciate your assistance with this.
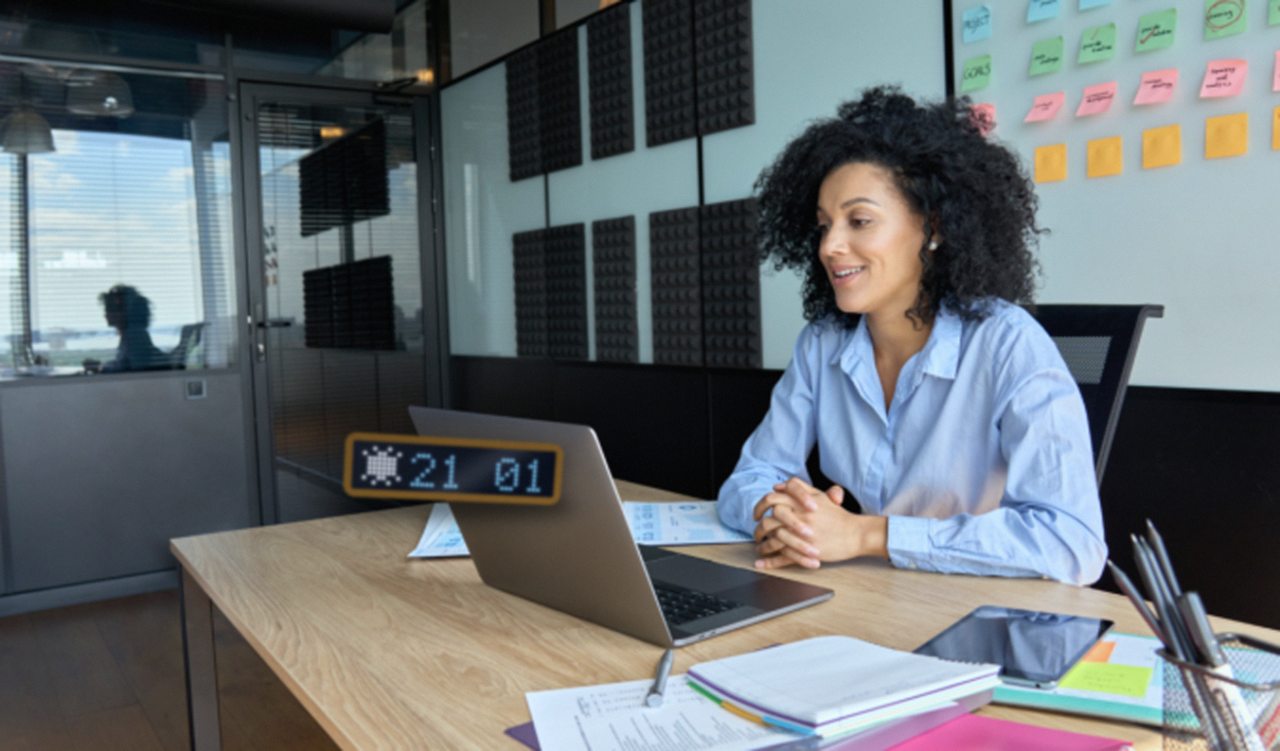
21:01
